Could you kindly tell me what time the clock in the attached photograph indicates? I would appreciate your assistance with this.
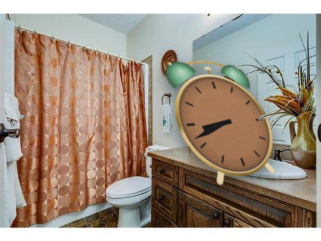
8:42
